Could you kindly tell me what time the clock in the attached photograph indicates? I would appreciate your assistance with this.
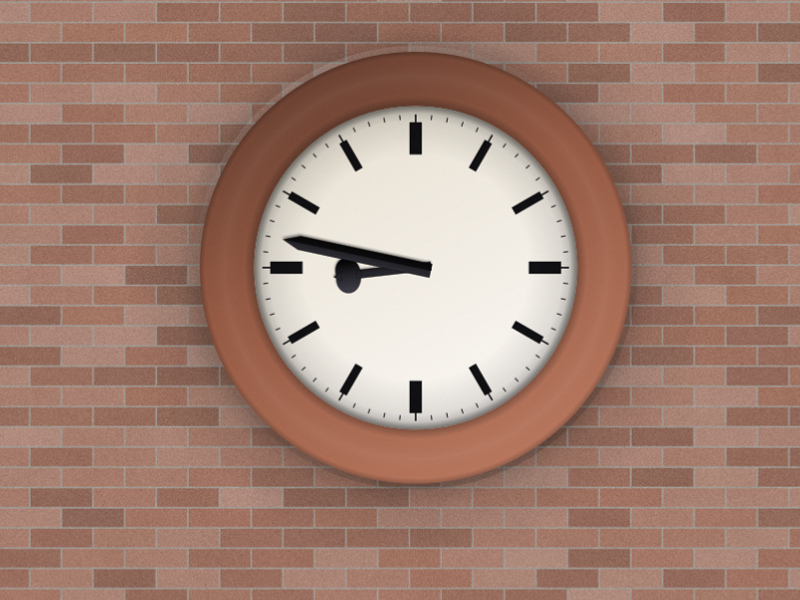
8:47
